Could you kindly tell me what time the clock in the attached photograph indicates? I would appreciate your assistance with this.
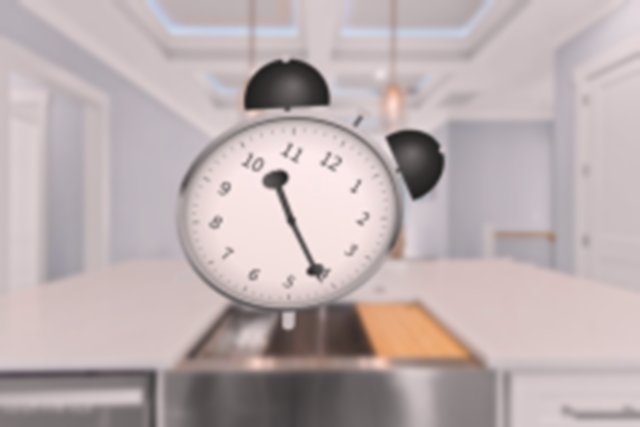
10:21
